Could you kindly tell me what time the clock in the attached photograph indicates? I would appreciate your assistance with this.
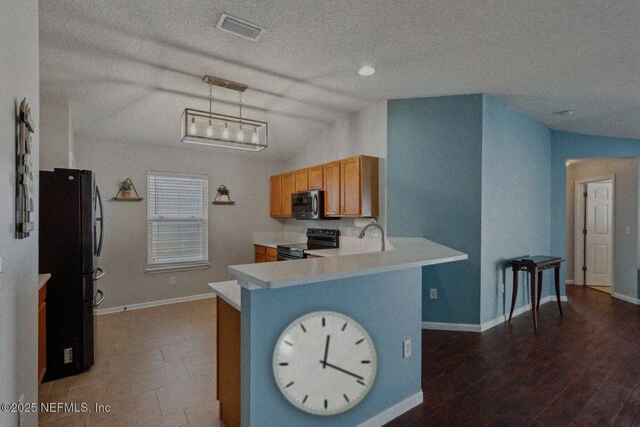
12:19
